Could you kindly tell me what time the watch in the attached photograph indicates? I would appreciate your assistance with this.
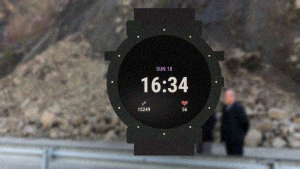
16:34
